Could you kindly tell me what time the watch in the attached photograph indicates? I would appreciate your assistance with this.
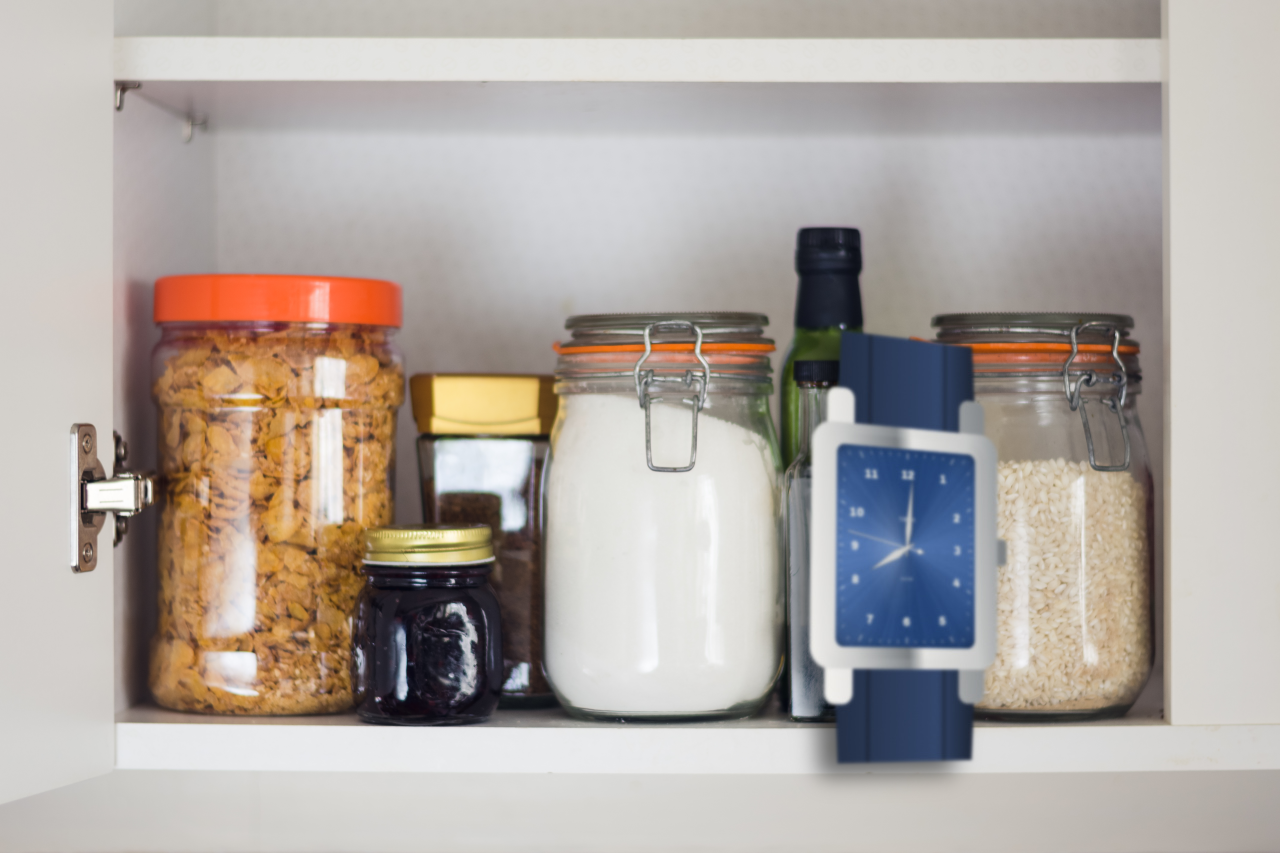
8:00:47
